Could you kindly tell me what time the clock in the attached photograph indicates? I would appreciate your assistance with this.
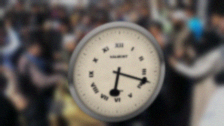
6:18
